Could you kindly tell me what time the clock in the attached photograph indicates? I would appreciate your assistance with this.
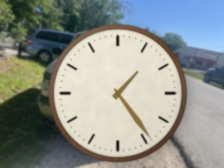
1:24
